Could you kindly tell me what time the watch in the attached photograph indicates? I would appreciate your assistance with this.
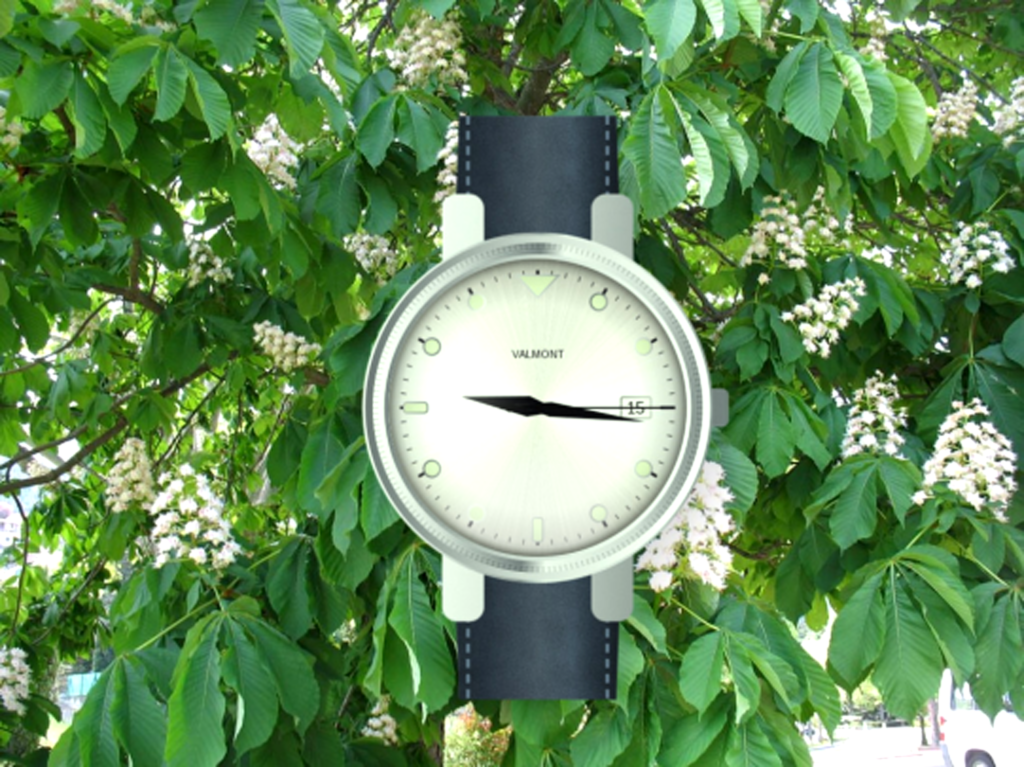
9:16:15
